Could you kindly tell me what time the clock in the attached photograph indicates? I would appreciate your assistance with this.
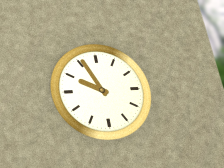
9:56
